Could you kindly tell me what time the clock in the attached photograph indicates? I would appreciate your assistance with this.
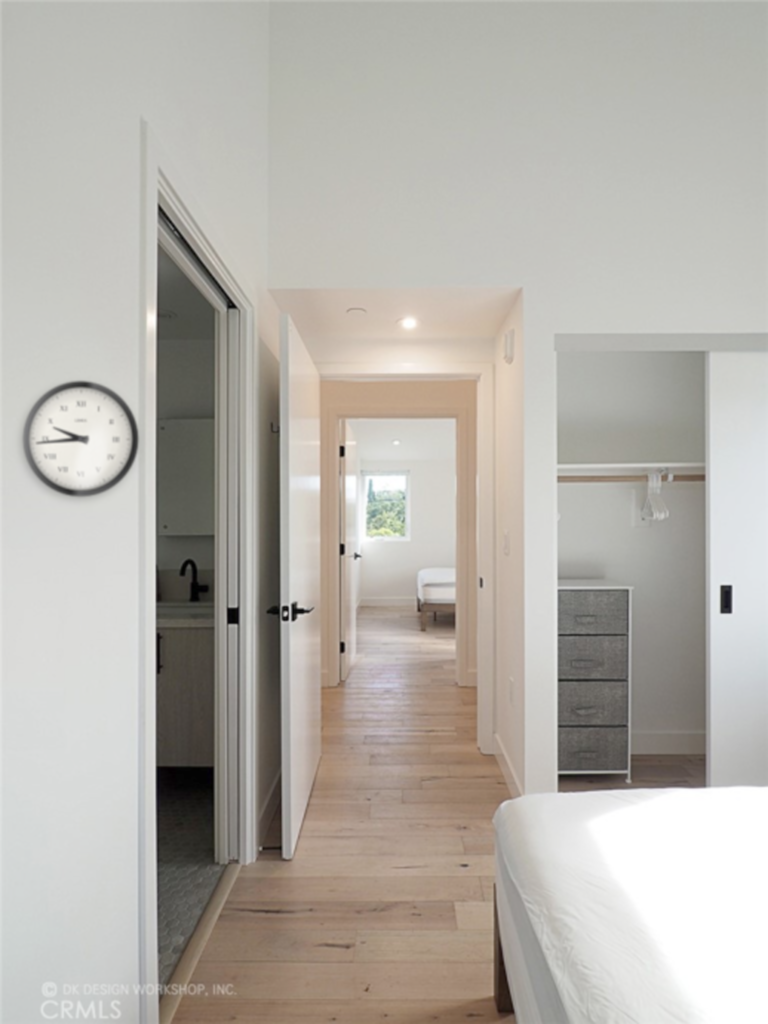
9:44
